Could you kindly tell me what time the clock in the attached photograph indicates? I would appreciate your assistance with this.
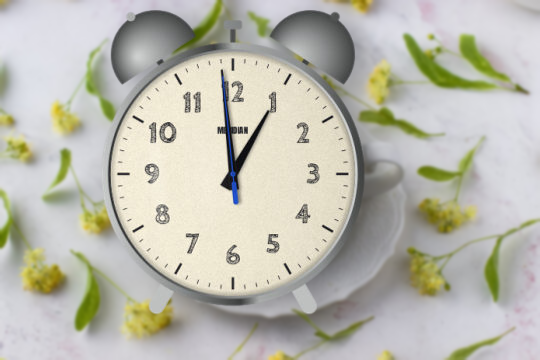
12:58:59
